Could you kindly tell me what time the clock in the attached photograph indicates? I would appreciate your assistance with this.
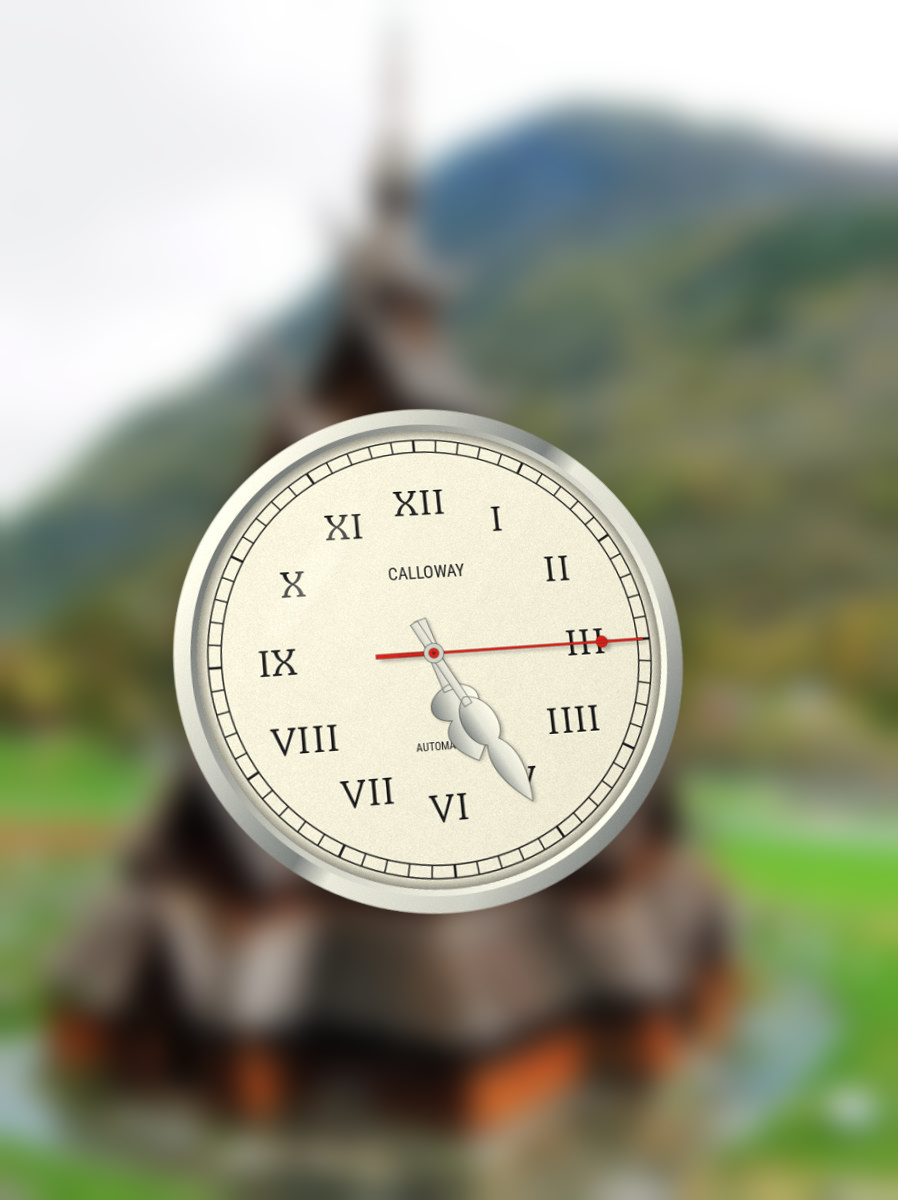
5:25:15
